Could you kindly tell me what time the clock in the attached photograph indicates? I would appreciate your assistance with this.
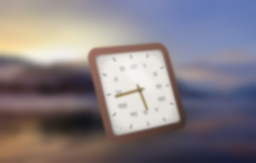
5:44
